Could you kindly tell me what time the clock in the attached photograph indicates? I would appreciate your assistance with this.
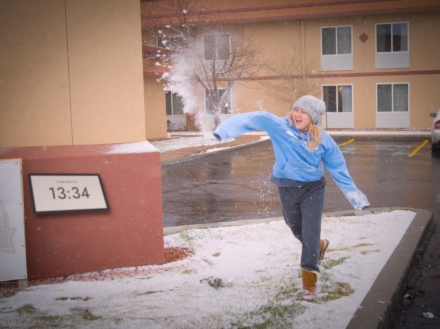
13:34
